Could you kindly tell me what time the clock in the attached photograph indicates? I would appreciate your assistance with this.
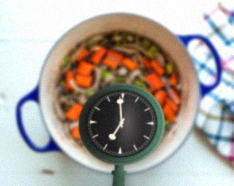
6:59
